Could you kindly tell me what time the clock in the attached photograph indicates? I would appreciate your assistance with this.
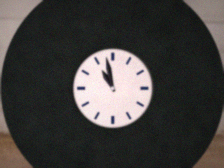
10:58
